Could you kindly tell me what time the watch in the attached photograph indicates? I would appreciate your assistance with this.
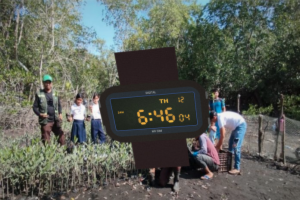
6:46
